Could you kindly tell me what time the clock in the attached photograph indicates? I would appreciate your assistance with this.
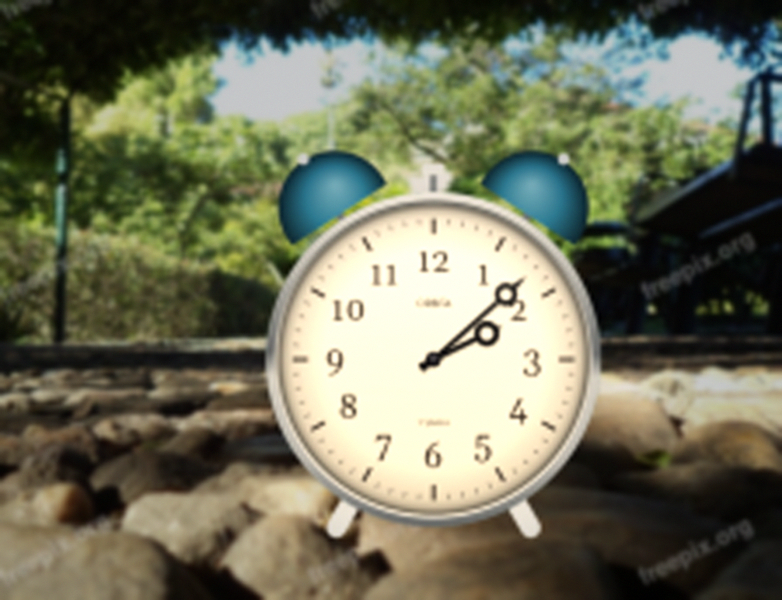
2:08
